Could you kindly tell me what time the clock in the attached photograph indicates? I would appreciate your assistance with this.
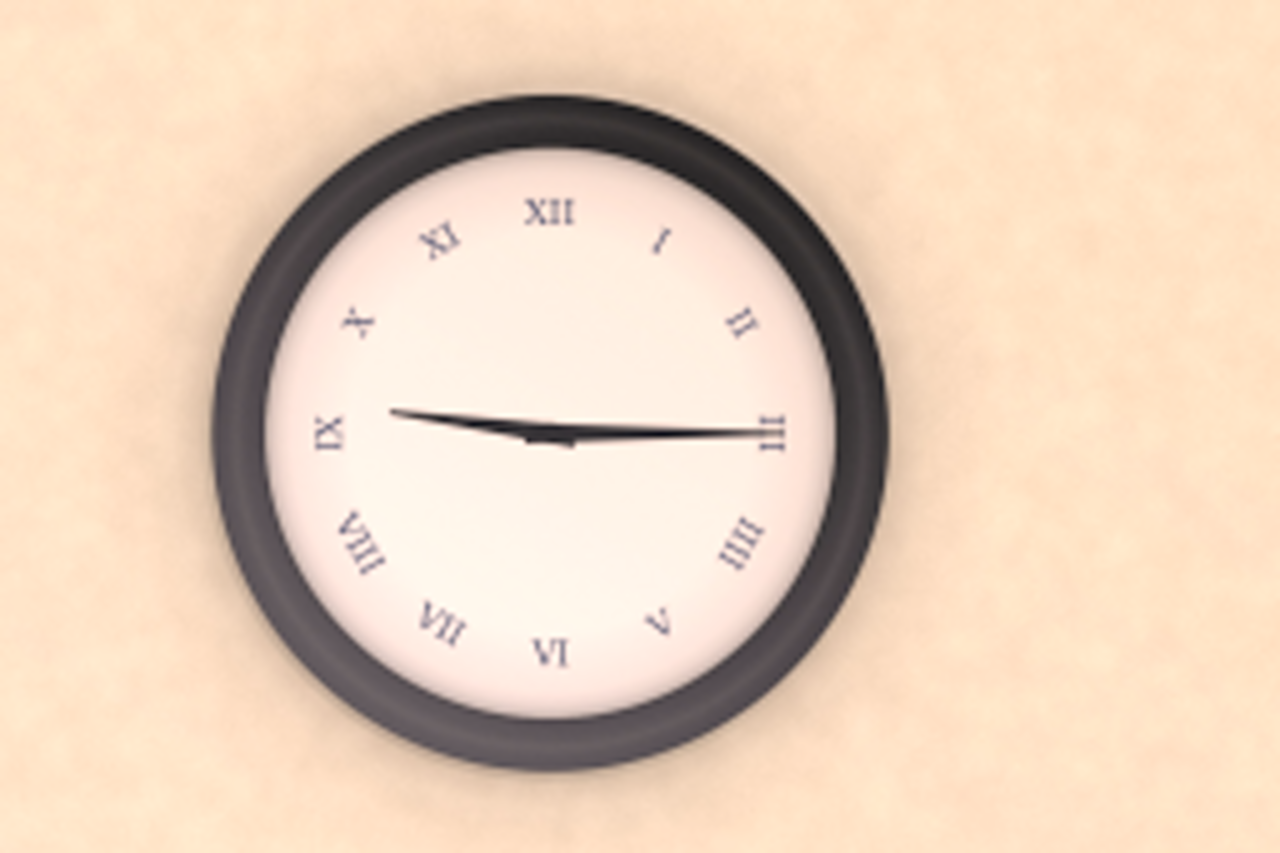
9:15
